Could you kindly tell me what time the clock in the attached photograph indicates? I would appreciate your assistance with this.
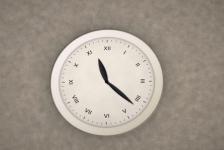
11:22
